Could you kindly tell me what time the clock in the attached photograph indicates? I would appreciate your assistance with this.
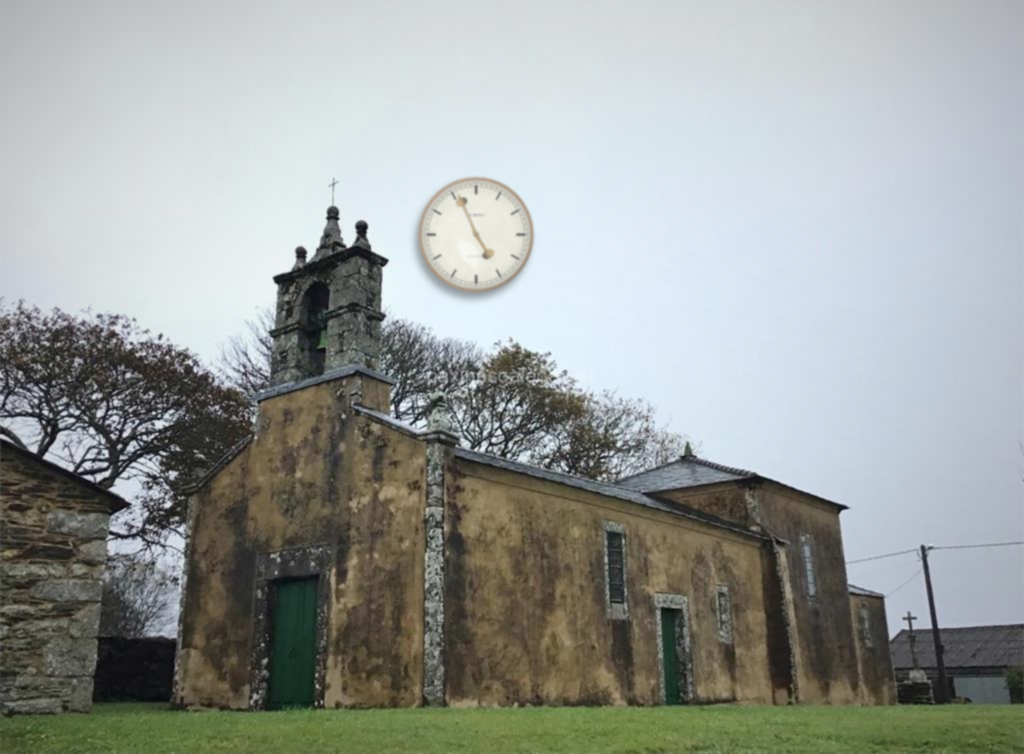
4:56
